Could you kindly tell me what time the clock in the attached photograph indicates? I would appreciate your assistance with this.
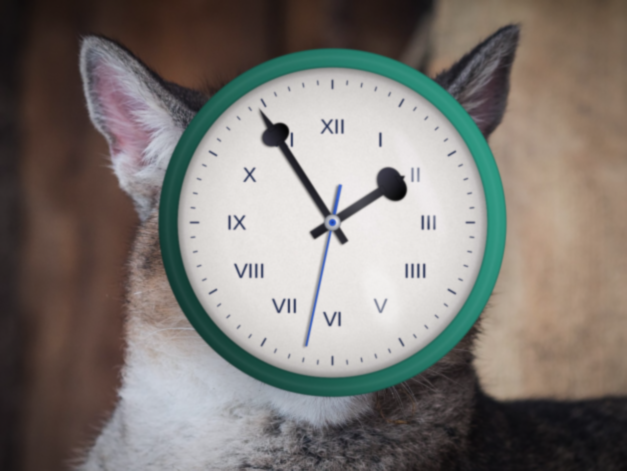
1:54:32
